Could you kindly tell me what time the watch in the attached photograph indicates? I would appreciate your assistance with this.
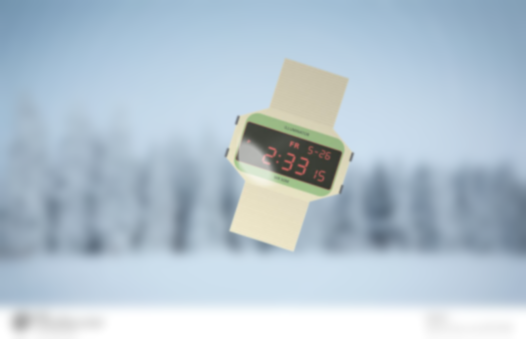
2:33:15
